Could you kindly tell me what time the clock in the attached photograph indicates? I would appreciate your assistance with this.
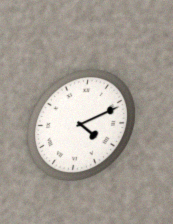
4:11
